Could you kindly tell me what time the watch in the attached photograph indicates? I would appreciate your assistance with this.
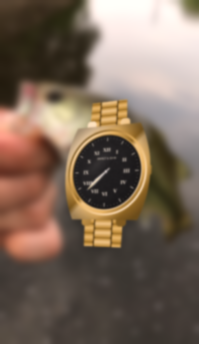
7:38
